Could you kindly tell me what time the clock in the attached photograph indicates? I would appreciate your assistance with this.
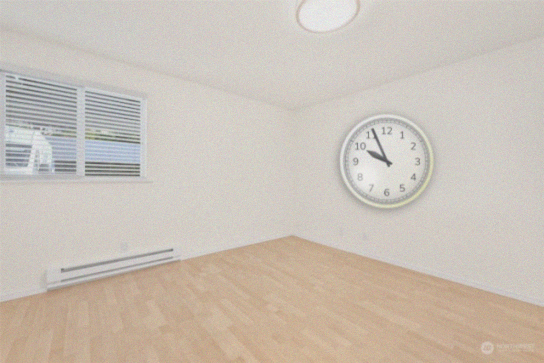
9:56
